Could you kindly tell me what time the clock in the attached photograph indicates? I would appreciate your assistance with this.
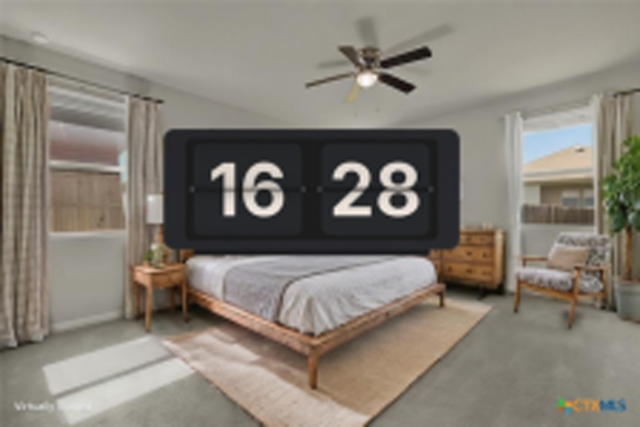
16:28
